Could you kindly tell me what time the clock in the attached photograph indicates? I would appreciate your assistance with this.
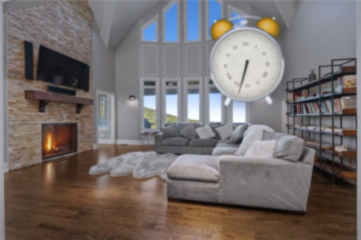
6:33
